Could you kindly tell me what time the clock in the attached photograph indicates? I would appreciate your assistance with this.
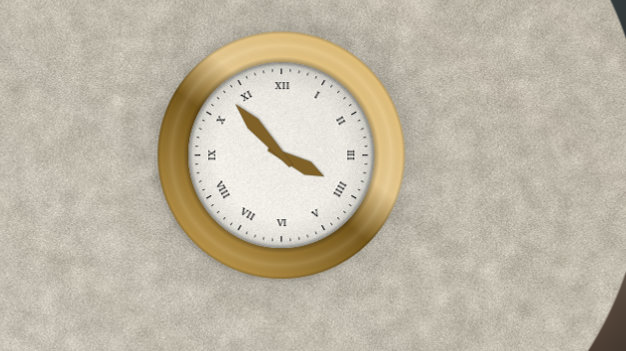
3:53
